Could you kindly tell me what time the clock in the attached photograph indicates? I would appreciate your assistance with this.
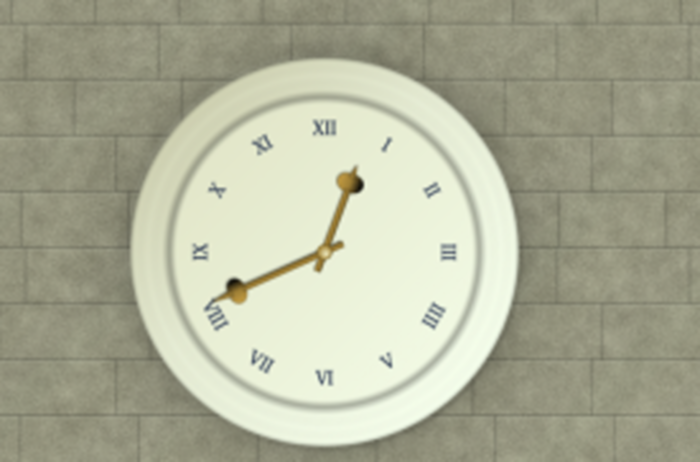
12:41
